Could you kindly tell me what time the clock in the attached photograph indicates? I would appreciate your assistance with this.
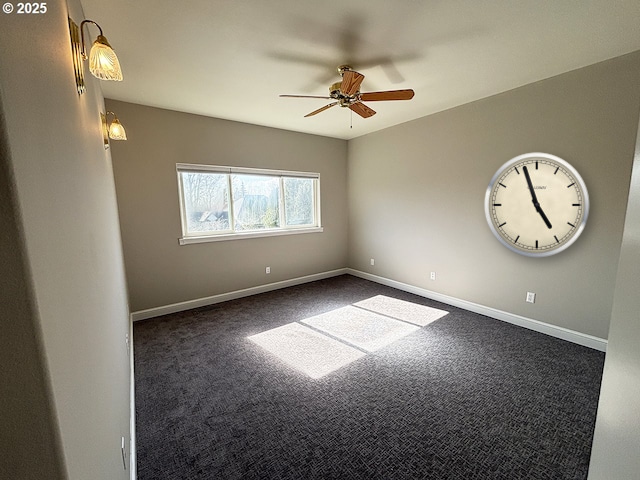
4:57
